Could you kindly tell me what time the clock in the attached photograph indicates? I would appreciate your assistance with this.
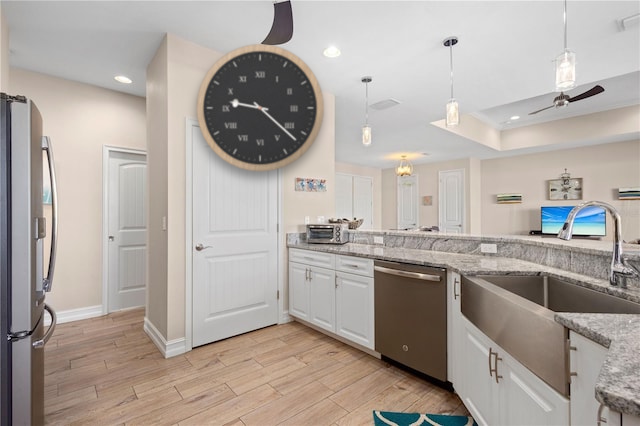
9:22
